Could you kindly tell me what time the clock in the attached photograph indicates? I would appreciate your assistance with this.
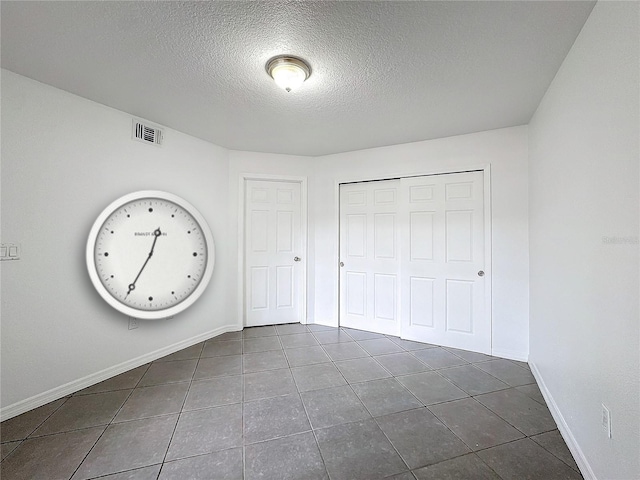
12:35
